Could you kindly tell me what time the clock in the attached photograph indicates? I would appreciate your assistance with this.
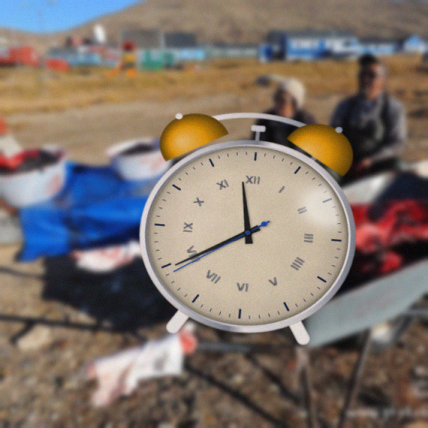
11:39:39
